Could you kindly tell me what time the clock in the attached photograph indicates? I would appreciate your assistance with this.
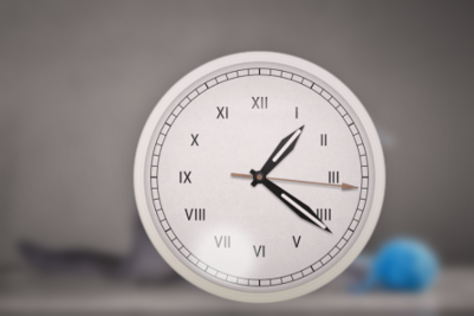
1:21:16
